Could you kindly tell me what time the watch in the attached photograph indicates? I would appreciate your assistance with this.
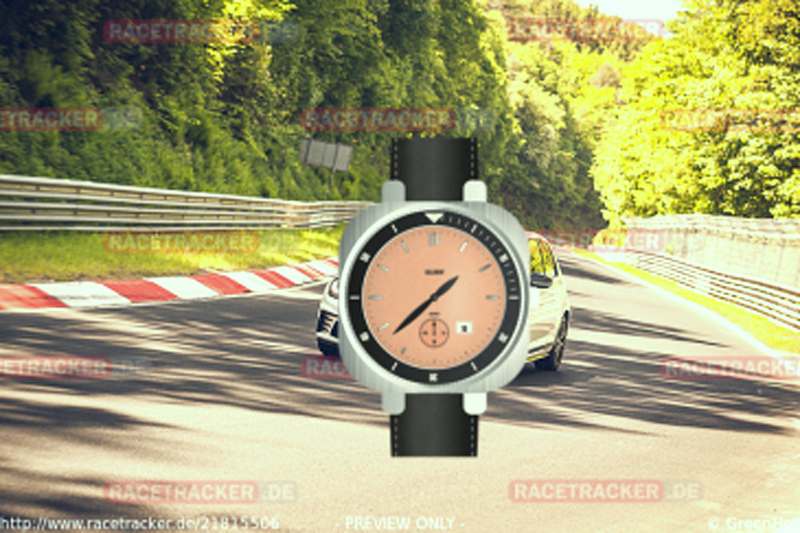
1:38
